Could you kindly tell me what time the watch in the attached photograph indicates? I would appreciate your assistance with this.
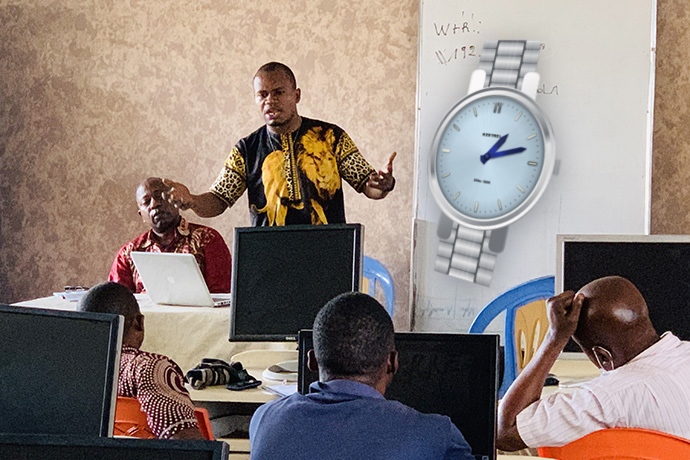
1:12
